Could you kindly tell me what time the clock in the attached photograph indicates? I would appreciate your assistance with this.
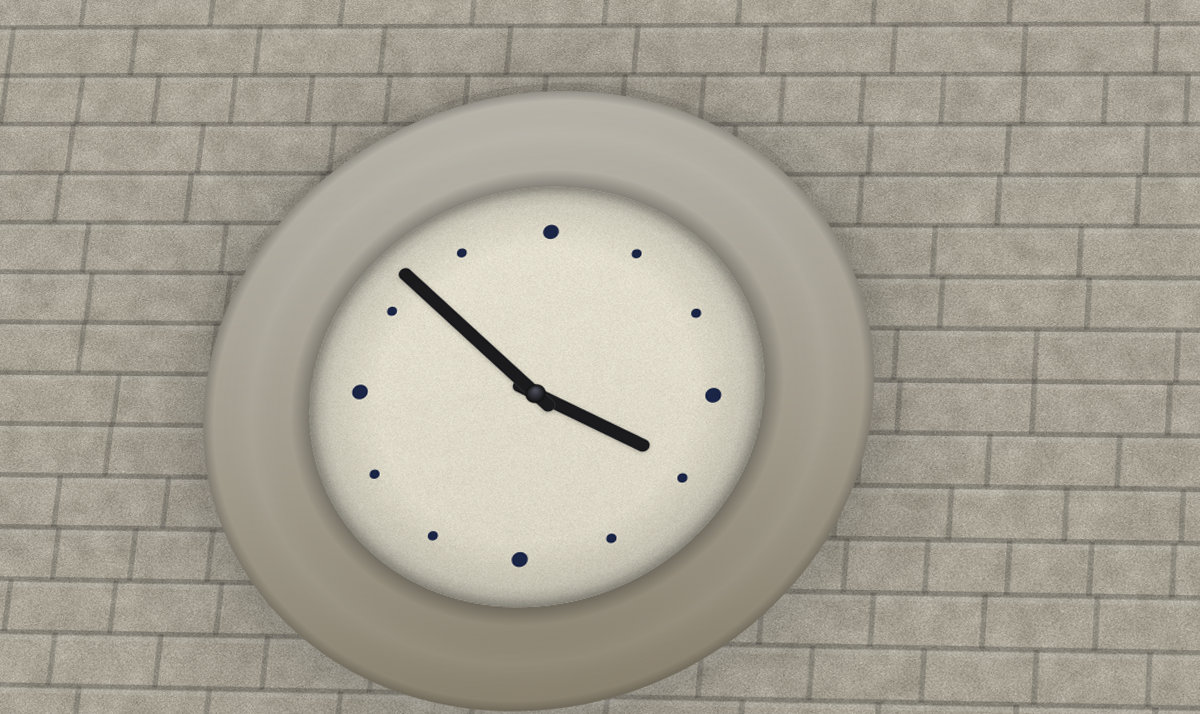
3:52
